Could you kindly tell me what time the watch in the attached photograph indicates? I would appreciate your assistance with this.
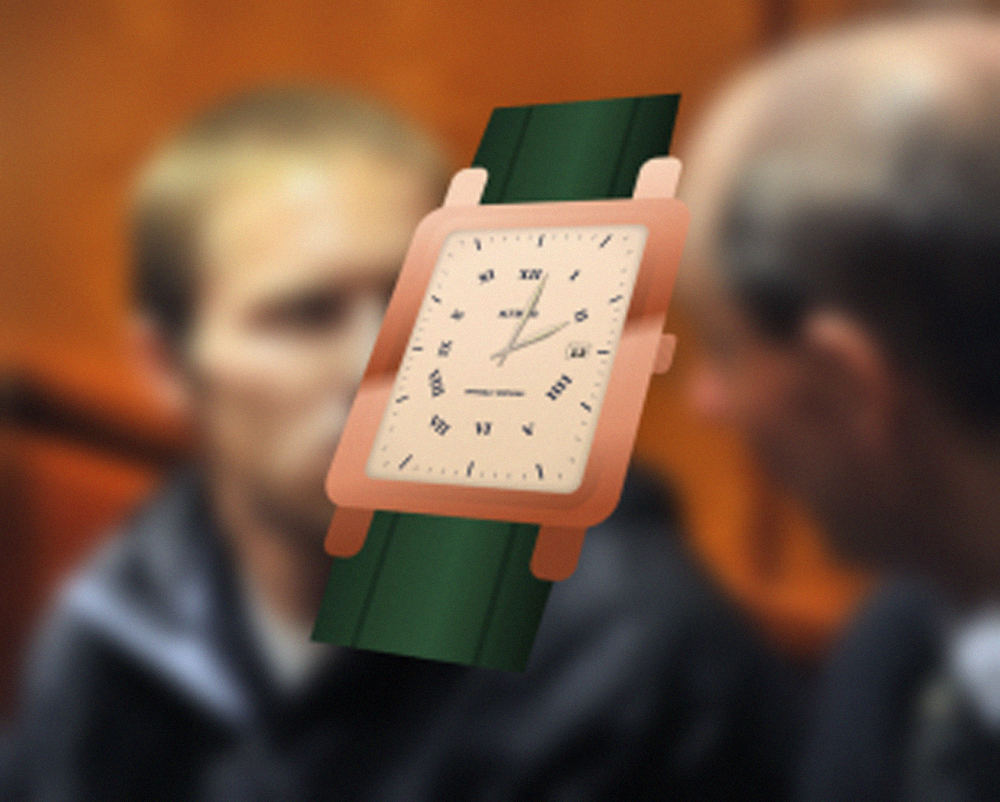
2:02
